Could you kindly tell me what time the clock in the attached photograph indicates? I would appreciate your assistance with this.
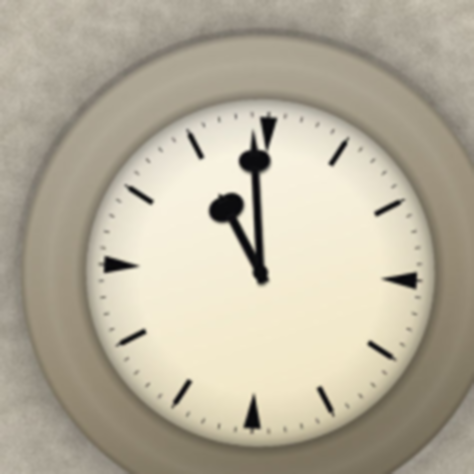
10:59
